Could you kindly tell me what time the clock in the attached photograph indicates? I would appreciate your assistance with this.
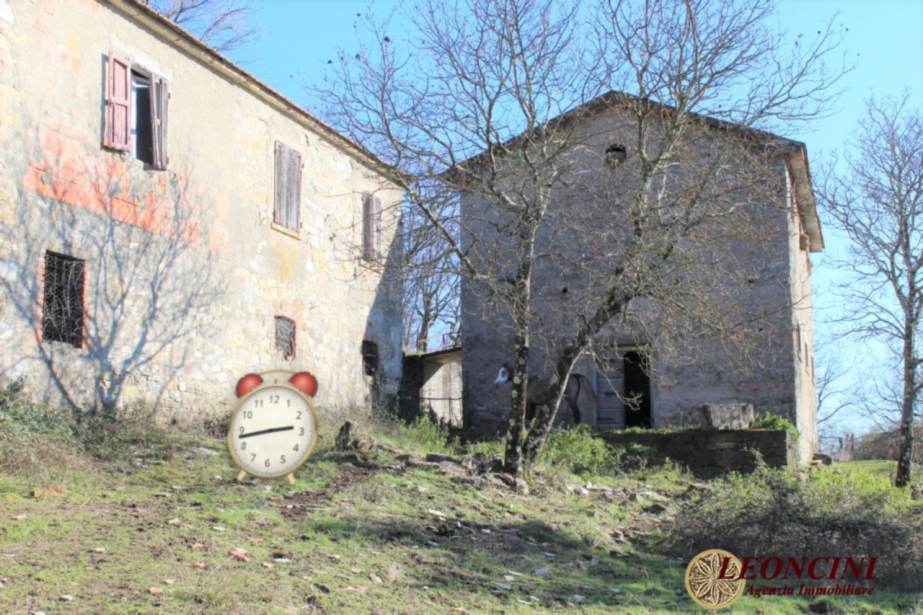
2:43
